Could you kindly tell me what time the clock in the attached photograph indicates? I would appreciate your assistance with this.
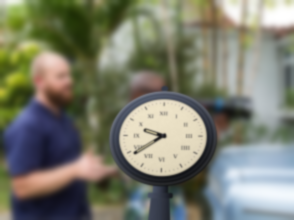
9:39
